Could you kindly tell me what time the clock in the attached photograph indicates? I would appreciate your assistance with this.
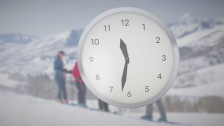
11:32
